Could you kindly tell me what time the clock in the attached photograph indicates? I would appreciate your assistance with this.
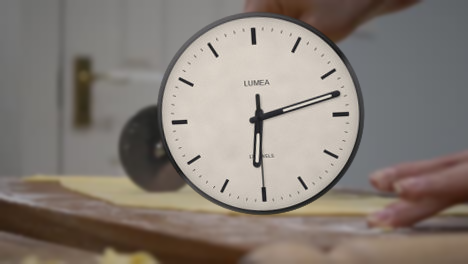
6:12:30
